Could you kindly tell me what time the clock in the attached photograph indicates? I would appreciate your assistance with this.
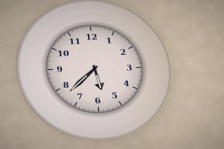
5:38
